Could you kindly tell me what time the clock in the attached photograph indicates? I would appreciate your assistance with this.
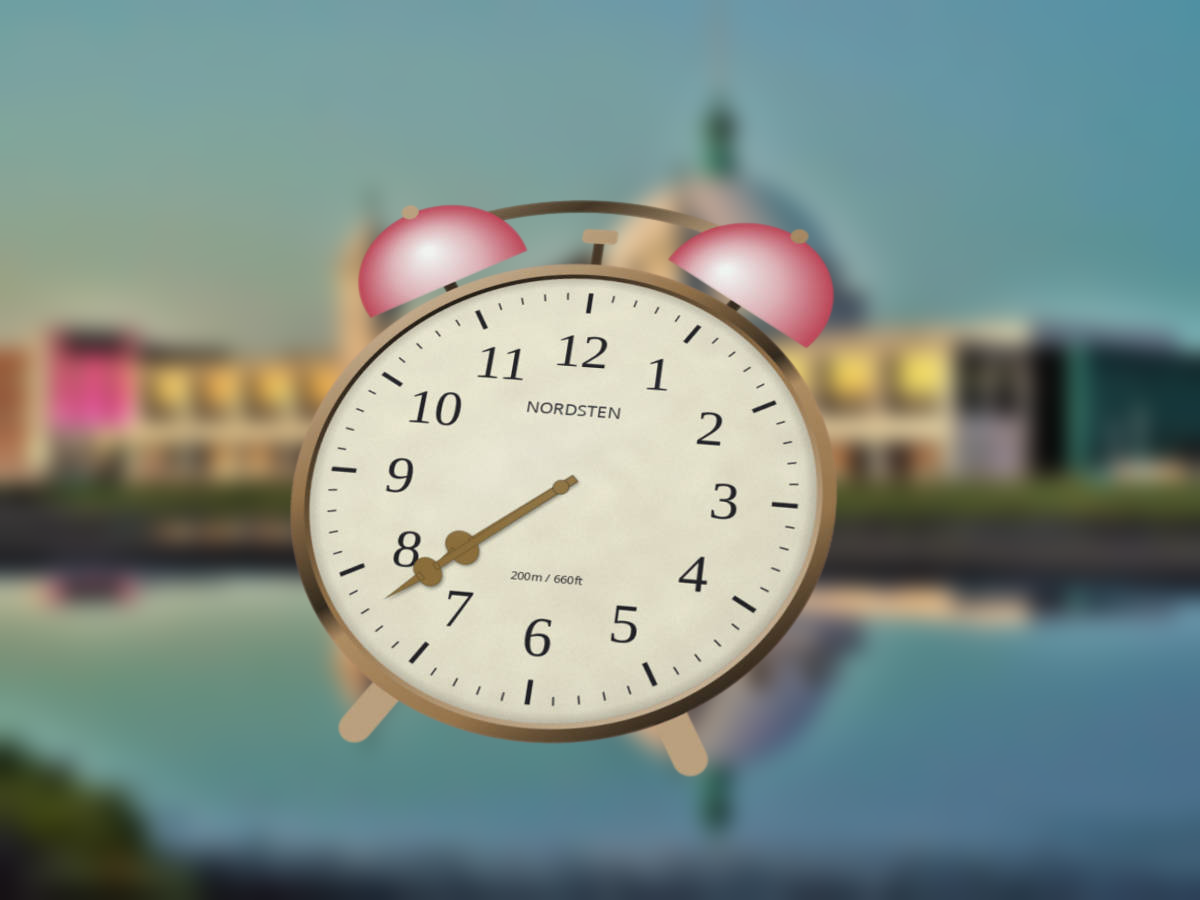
7:38
